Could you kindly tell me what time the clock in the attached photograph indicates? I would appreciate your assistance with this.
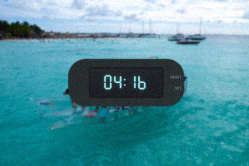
4:16
